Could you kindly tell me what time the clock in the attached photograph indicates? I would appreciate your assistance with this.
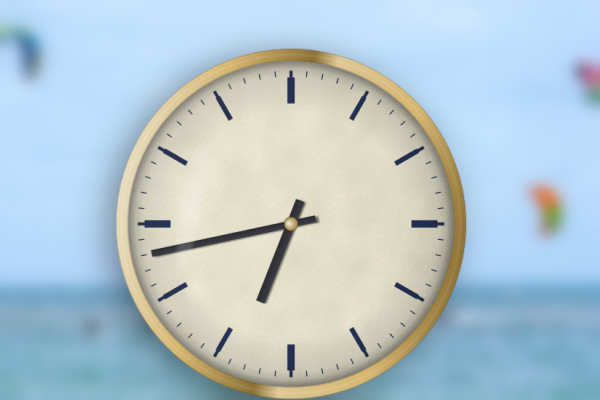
6:43
